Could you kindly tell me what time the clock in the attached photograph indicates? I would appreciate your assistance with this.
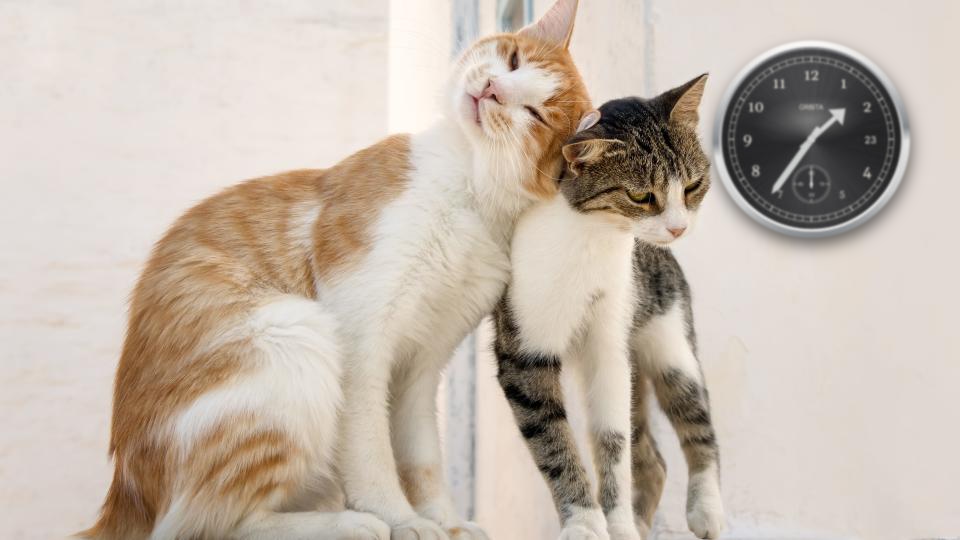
1:36
